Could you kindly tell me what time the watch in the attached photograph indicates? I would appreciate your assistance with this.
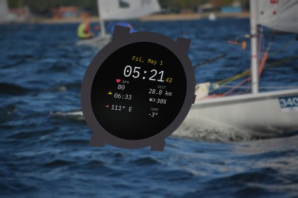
5:21
